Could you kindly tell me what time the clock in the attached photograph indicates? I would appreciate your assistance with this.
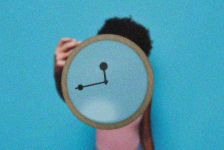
11:43
